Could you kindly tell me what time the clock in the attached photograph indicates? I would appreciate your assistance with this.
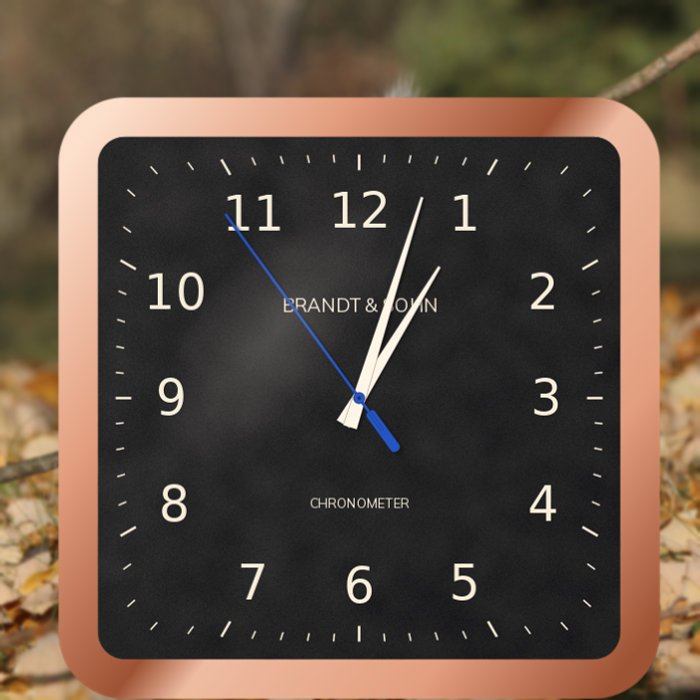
1:02:54
